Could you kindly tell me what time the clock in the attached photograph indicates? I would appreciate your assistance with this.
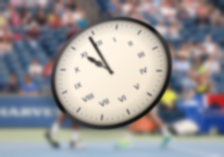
10:59
